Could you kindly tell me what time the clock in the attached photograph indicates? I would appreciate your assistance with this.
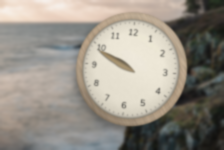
9:49
